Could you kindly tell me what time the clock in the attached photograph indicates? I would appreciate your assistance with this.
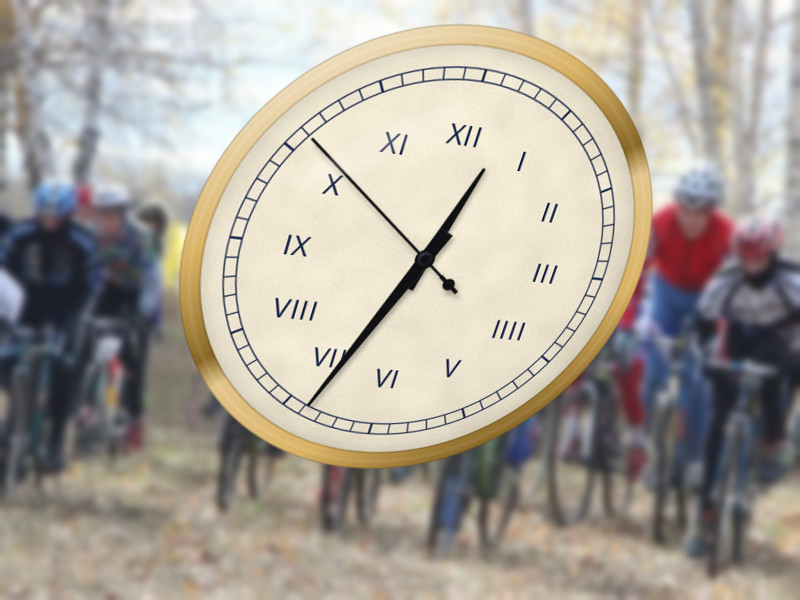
12:33:51
